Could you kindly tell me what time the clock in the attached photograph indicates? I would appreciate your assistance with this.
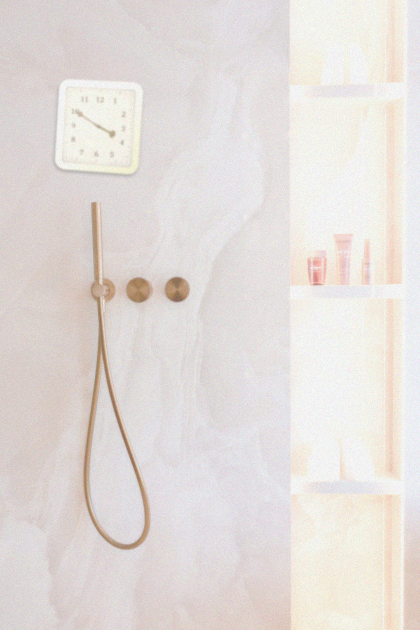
3:50
